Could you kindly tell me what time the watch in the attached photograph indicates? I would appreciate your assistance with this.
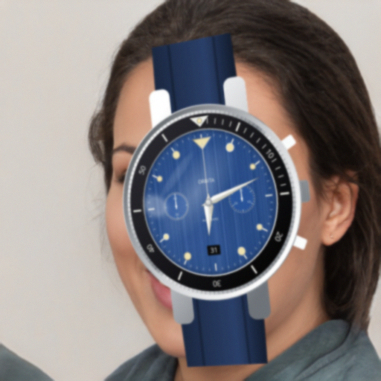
6:12
